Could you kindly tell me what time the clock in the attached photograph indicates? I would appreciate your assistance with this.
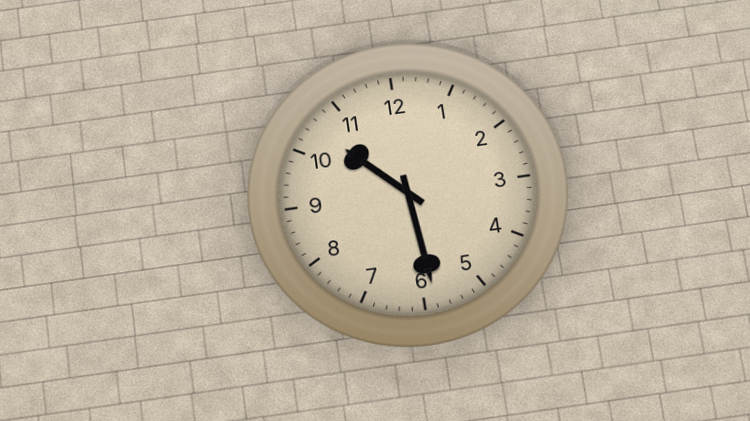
10:29
